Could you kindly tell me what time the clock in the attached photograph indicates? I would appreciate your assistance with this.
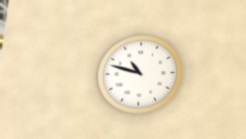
10:48
